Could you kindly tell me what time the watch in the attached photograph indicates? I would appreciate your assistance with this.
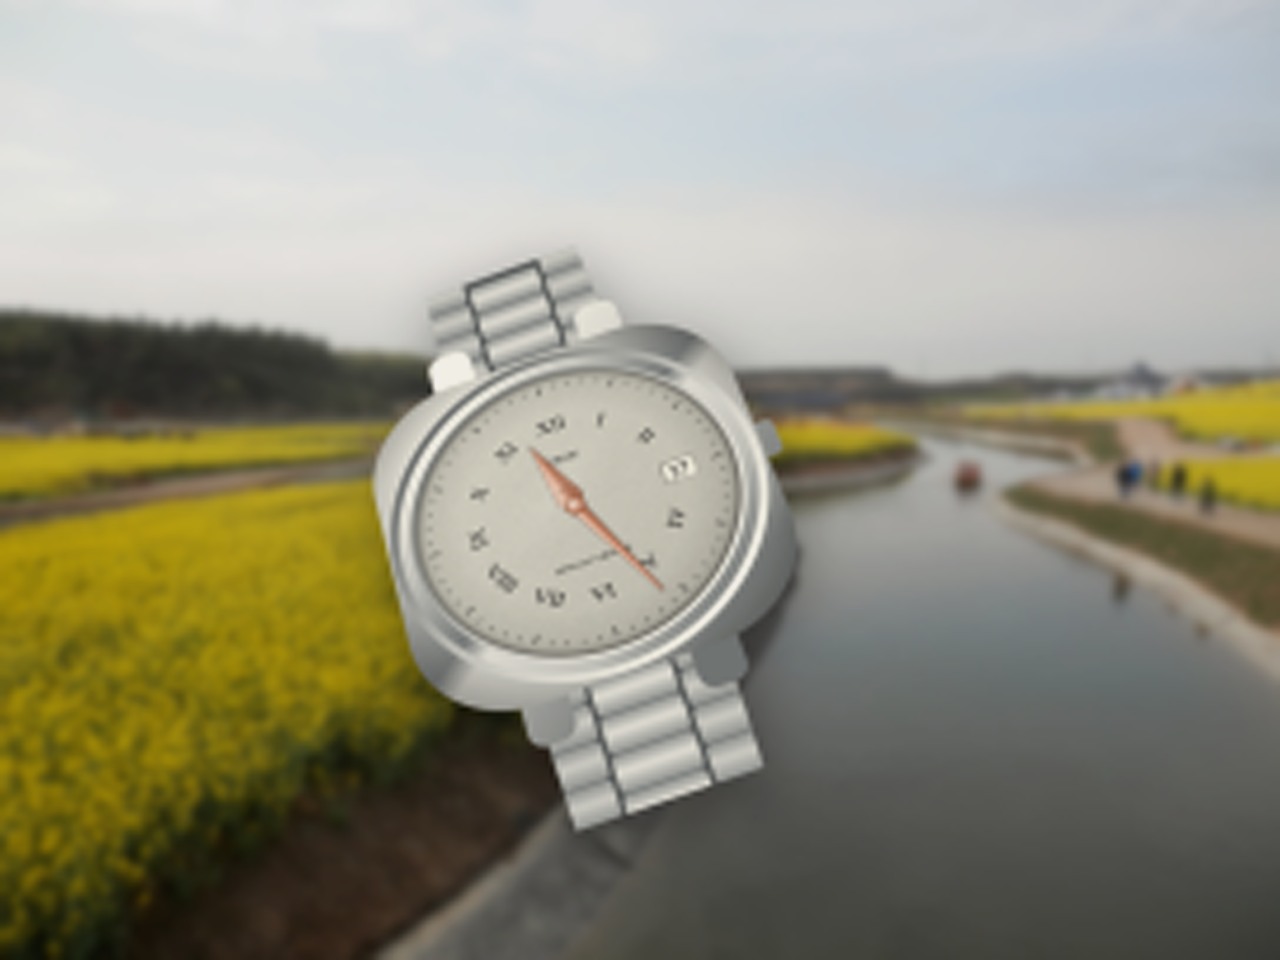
11:26
